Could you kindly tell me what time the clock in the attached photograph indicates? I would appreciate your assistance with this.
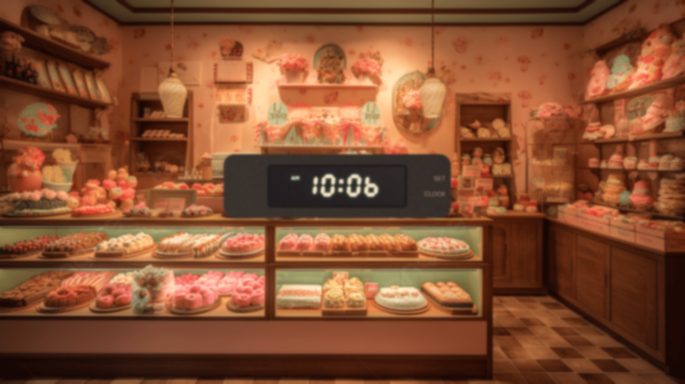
10:06
